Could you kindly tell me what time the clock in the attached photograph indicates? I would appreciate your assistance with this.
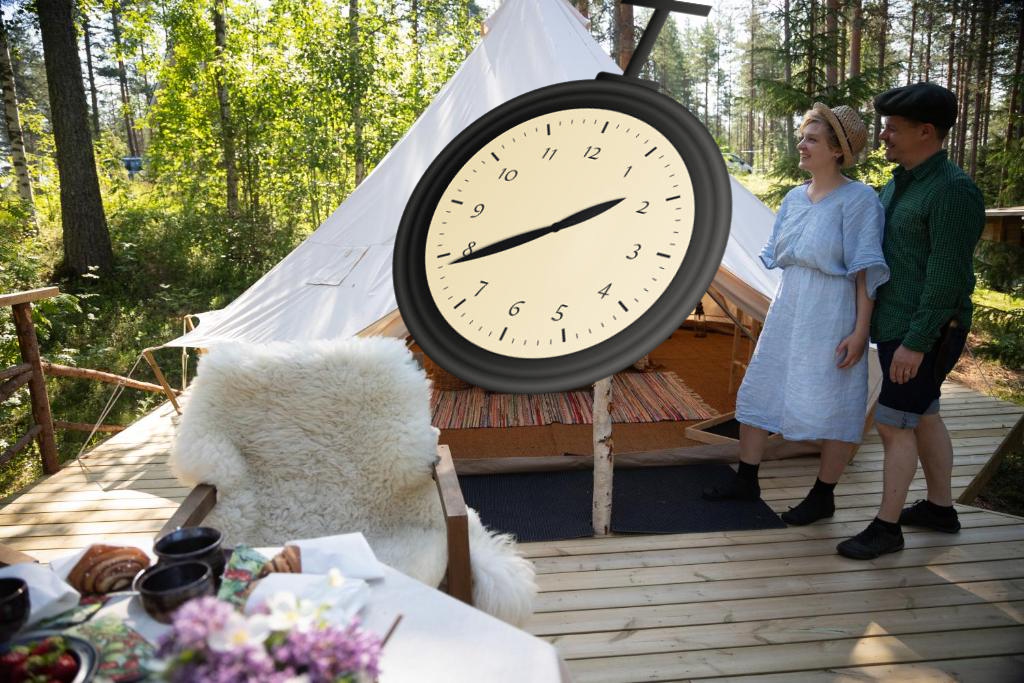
1:39
